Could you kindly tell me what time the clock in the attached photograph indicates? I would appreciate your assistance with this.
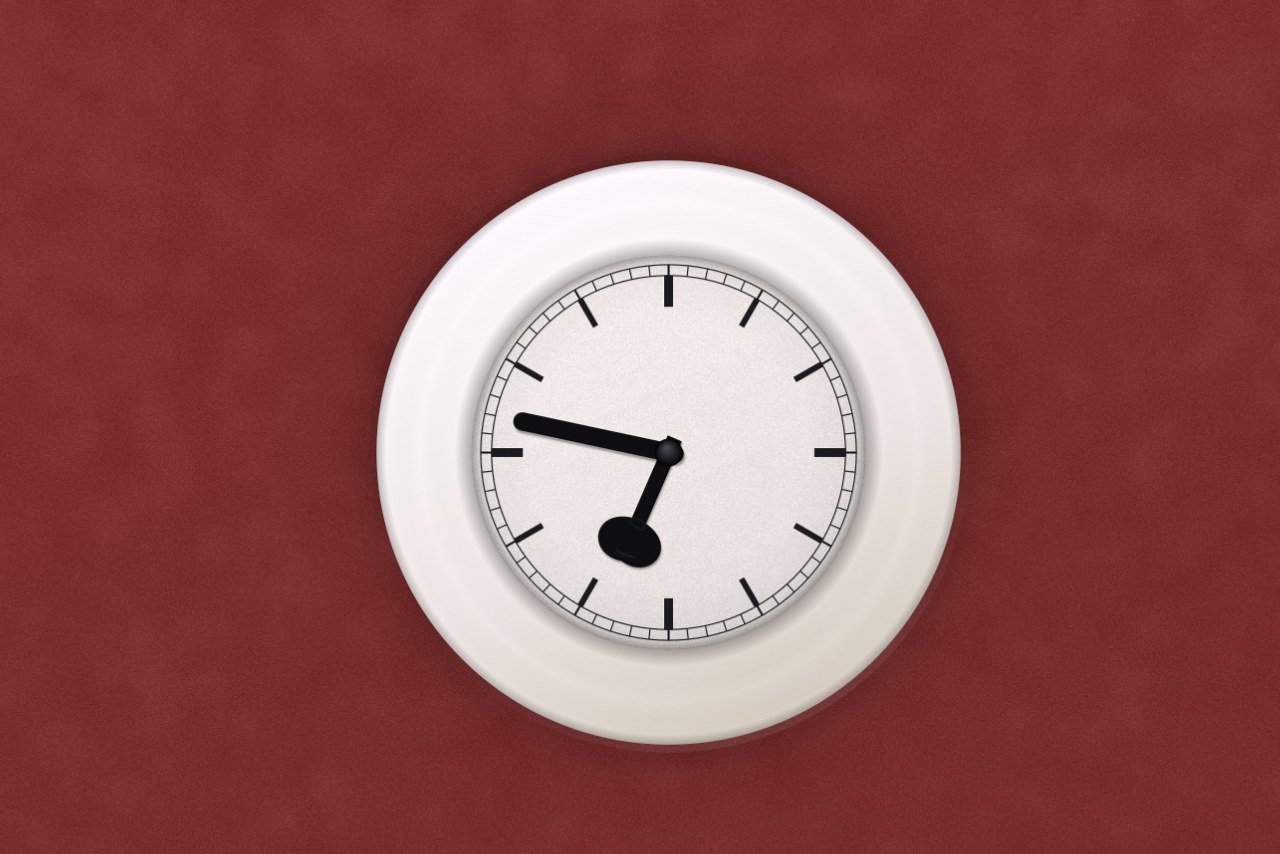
6:47
